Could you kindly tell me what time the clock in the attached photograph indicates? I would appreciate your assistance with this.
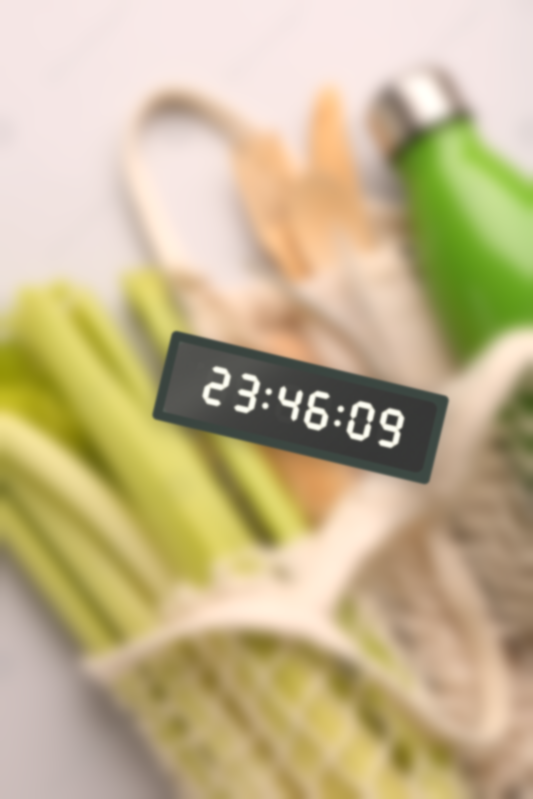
23:46:09
